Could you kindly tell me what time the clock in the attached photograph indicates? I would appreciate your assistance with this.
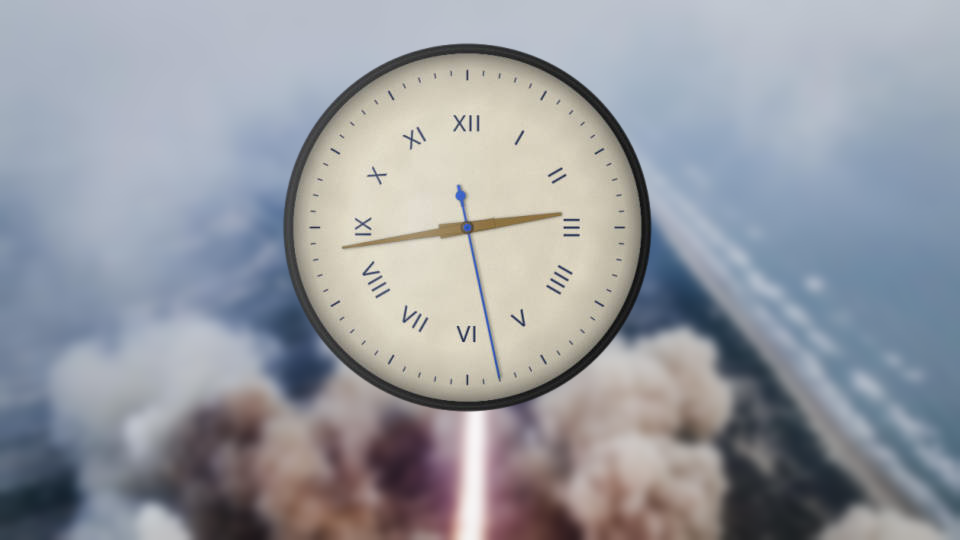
2:43:28
